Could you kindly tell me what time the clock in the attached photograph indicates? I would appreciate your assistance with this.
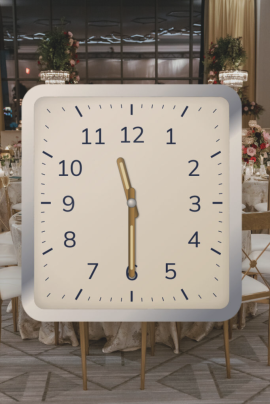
11:30
